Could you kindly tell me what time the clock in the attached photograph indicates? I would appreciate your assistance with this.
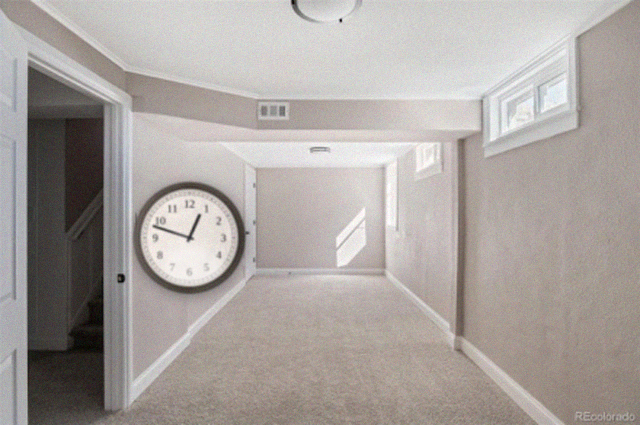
12:48
